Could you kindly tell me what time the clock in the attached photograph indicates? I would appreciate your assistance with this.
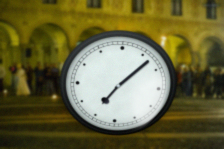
7:07
